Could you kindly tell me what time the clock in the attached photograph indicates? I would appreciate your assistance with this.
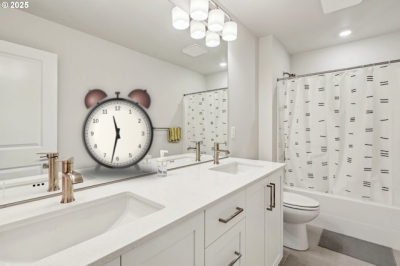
11:32
